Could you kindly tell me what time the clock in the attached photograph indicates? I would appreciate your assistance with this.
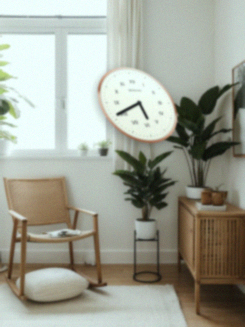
5:41
